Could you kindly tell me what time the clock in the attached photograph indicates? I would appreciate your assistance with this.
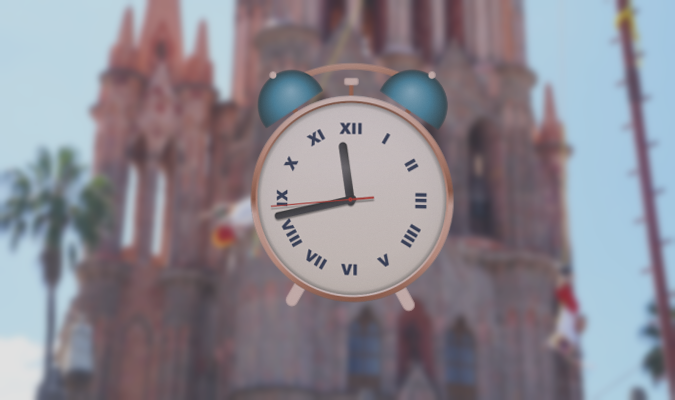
11:42:44
